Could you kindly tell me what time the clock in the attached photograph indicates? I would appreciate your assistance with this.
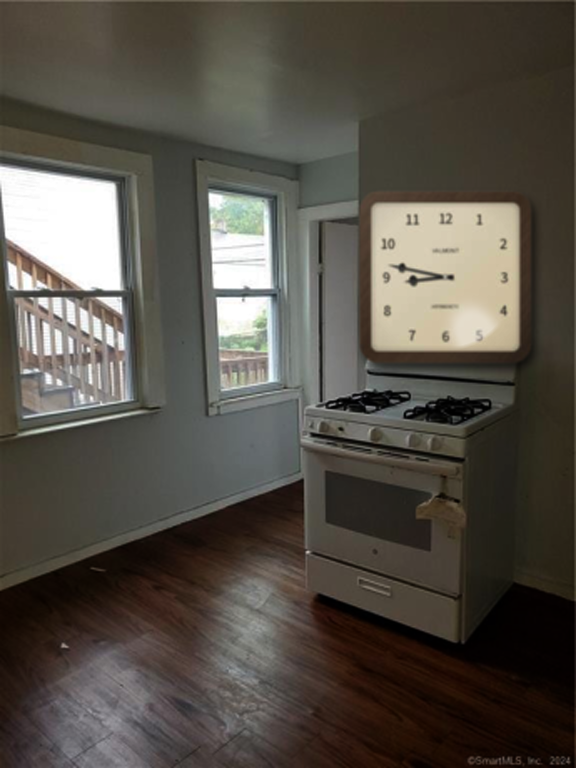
8:47
